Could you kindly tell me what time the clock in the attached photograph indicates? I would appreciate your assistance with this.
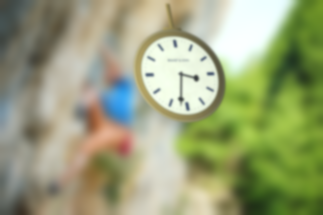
3:32
